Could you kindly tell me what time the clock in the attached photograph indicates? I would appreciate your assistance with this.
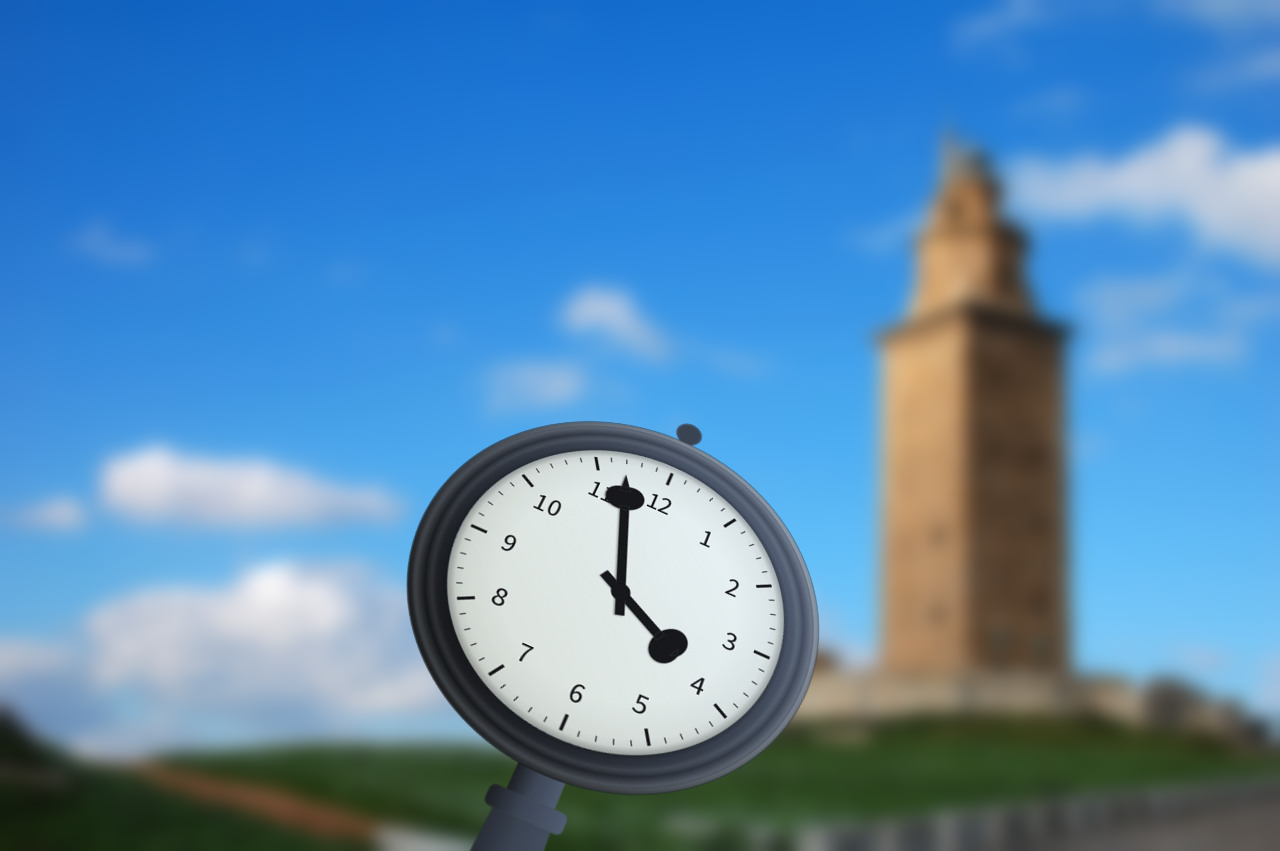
3:57
